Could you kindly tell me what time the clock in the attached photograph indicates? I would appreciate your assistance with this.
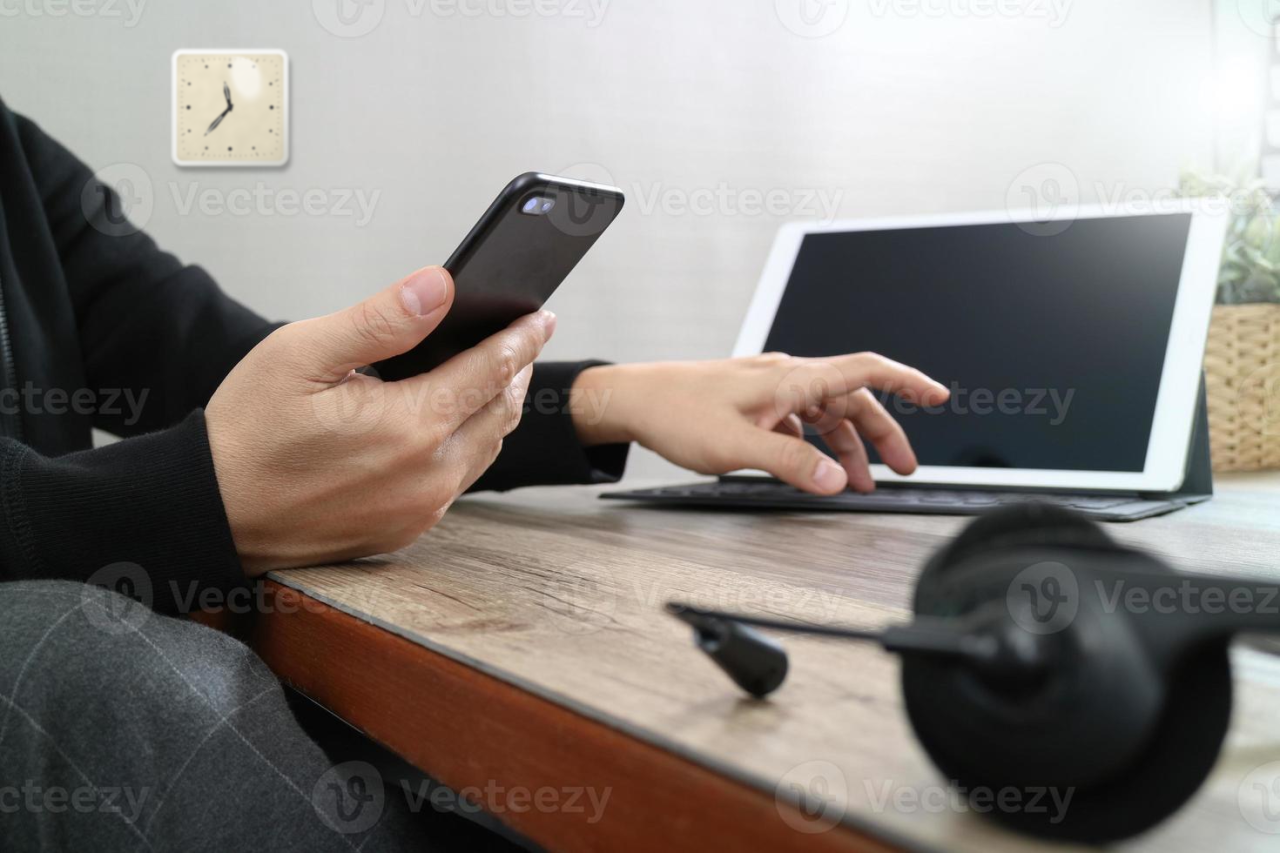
11:37
